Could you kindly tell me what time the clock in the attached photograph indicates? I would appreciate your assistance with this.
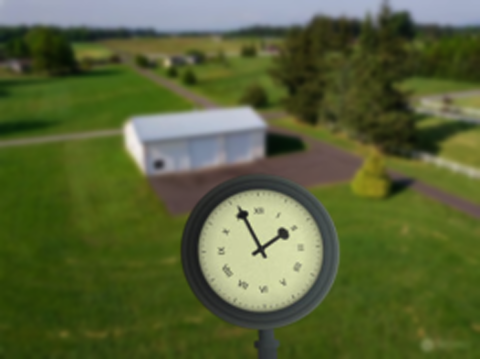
1:56
